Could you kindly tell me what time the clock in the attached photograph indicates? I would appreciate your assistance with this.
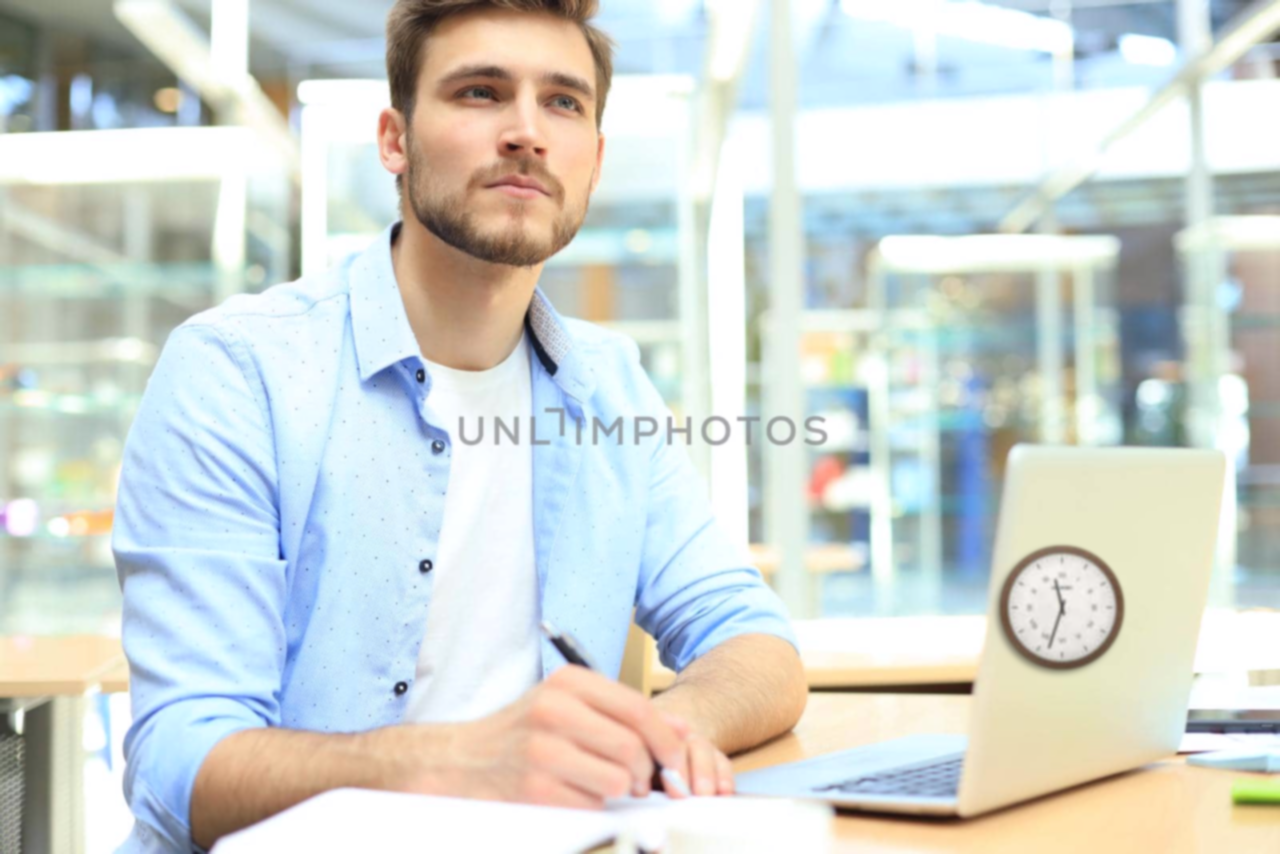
11:33
